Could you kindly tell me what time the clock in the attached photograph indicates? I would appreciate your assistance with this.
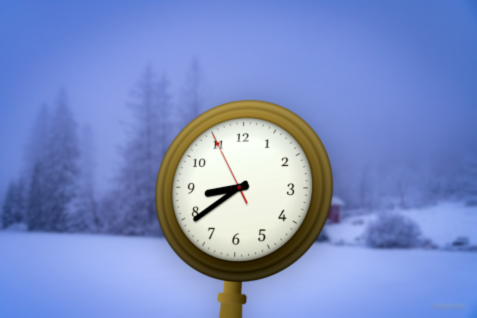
8:38:55
